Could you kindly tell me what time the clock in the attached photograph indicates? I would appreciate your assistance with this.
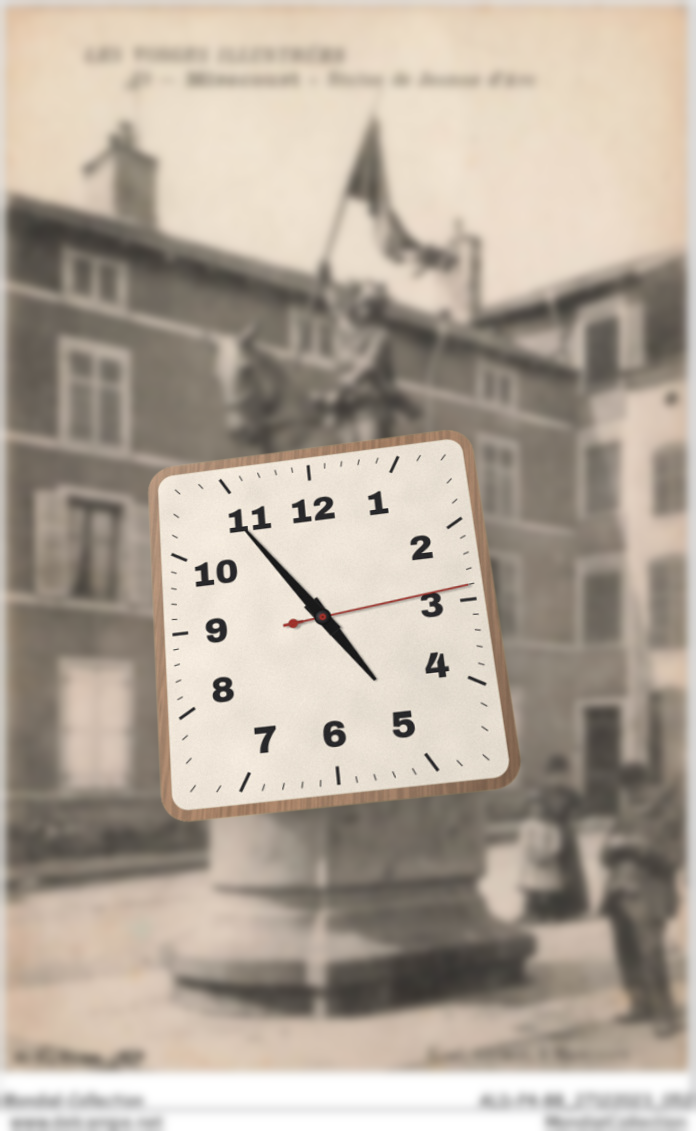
4:54:14
